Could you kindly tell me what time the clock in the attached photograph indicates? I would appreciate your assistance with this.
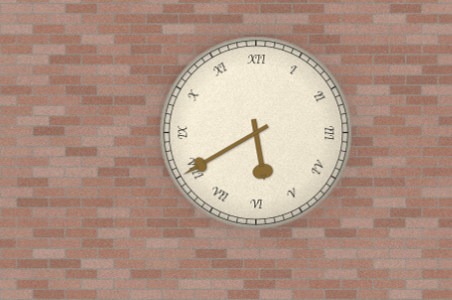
5:40
